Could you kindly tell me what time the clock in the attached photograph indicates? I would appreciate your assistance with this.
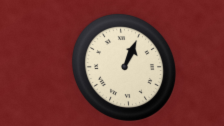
1:05
